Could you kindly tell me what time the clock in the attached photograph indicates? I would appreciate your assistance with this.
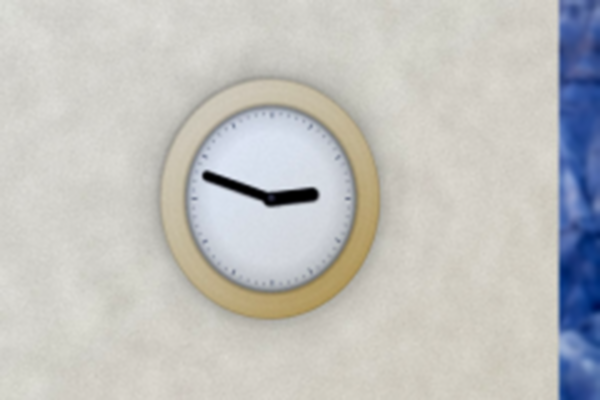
2:48
